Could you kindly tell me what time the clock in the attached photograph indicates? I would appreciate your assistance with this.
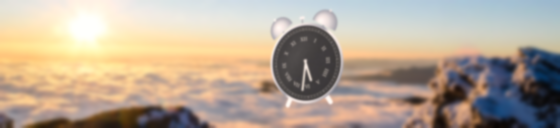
5:32
